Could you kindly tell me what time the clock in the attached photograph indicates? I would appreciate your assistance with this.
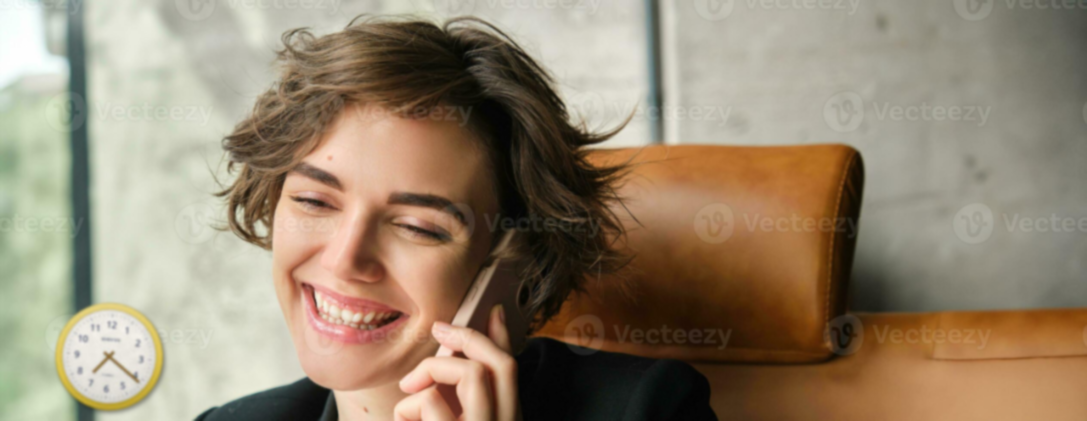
7:21
